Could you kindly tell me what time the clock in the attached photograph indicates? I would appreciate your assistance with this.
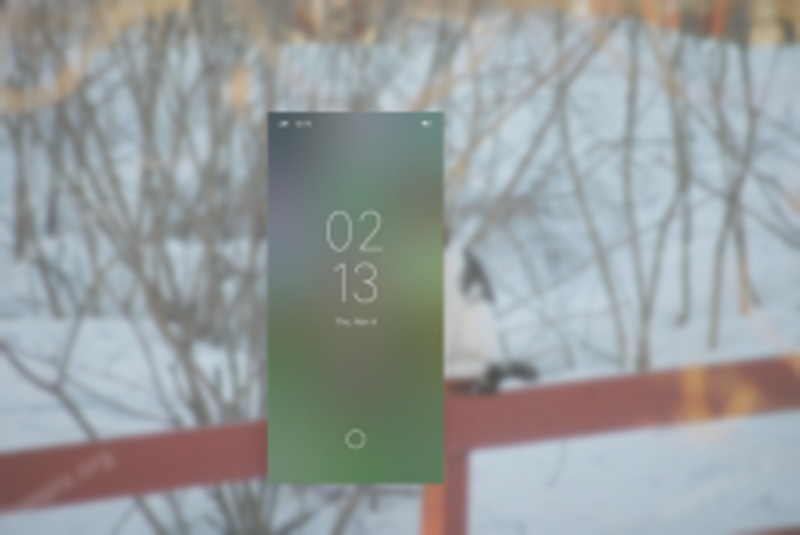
2:13
